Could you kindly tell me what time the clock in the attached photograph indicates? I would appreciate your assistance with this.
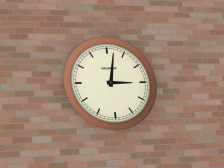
3:02
